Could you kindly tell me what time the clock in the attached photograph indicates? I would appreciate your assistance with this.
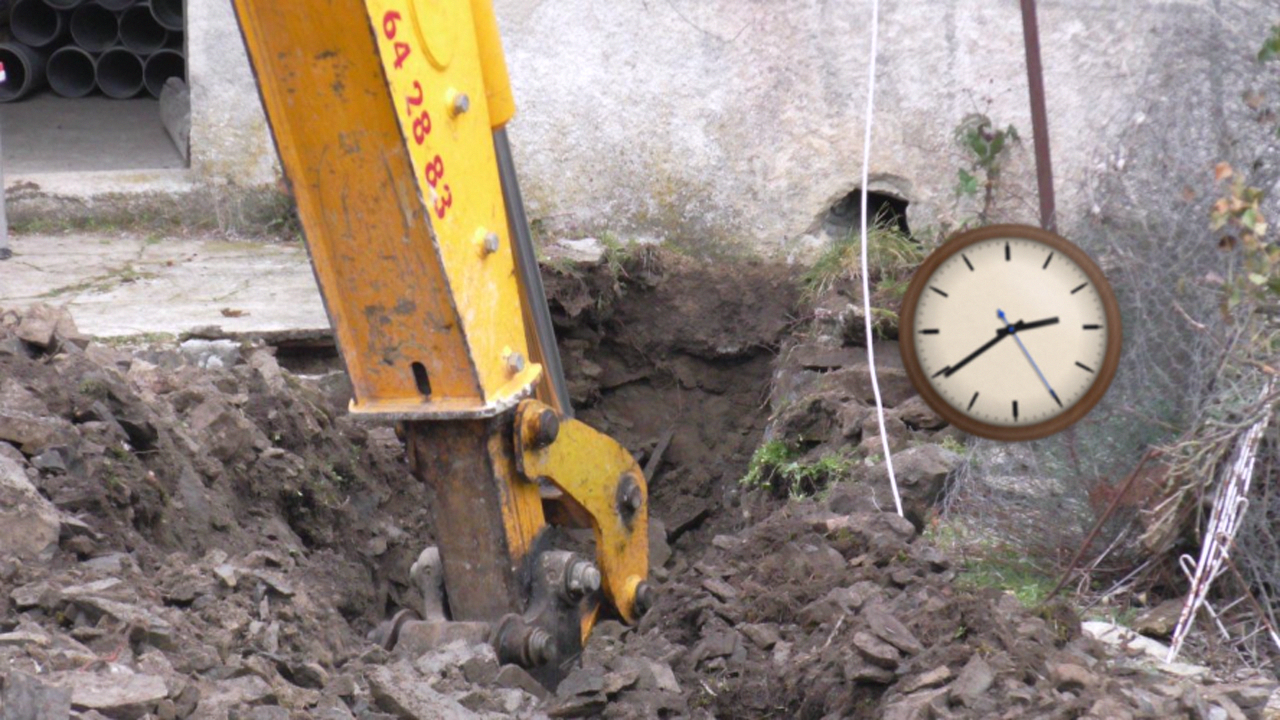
2:39:25
